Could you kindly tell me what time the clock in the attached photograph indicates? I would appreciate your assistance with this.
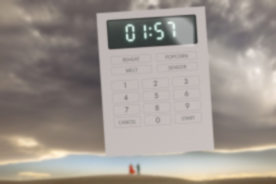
1:57
